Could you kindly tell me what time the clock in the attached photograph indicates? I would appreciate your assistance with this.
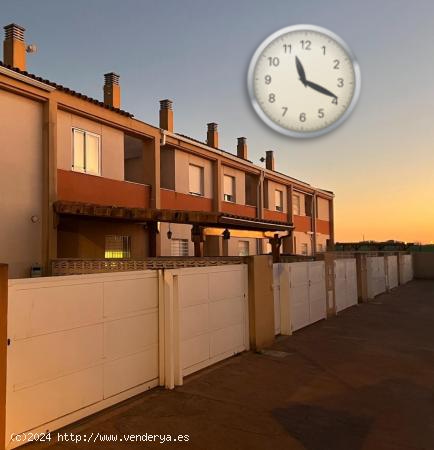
11:19
